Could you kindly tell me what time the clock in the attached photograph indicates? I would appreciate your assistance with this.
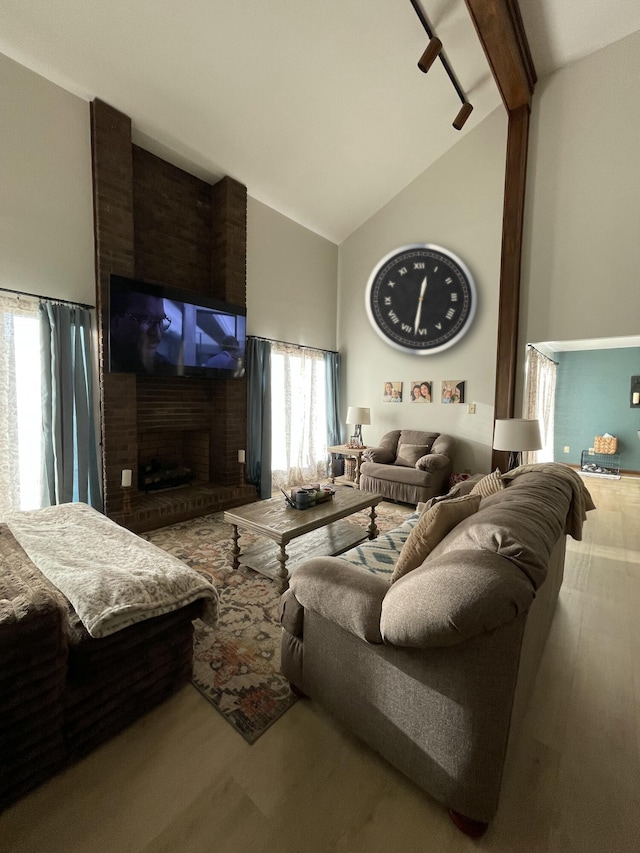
12:32
